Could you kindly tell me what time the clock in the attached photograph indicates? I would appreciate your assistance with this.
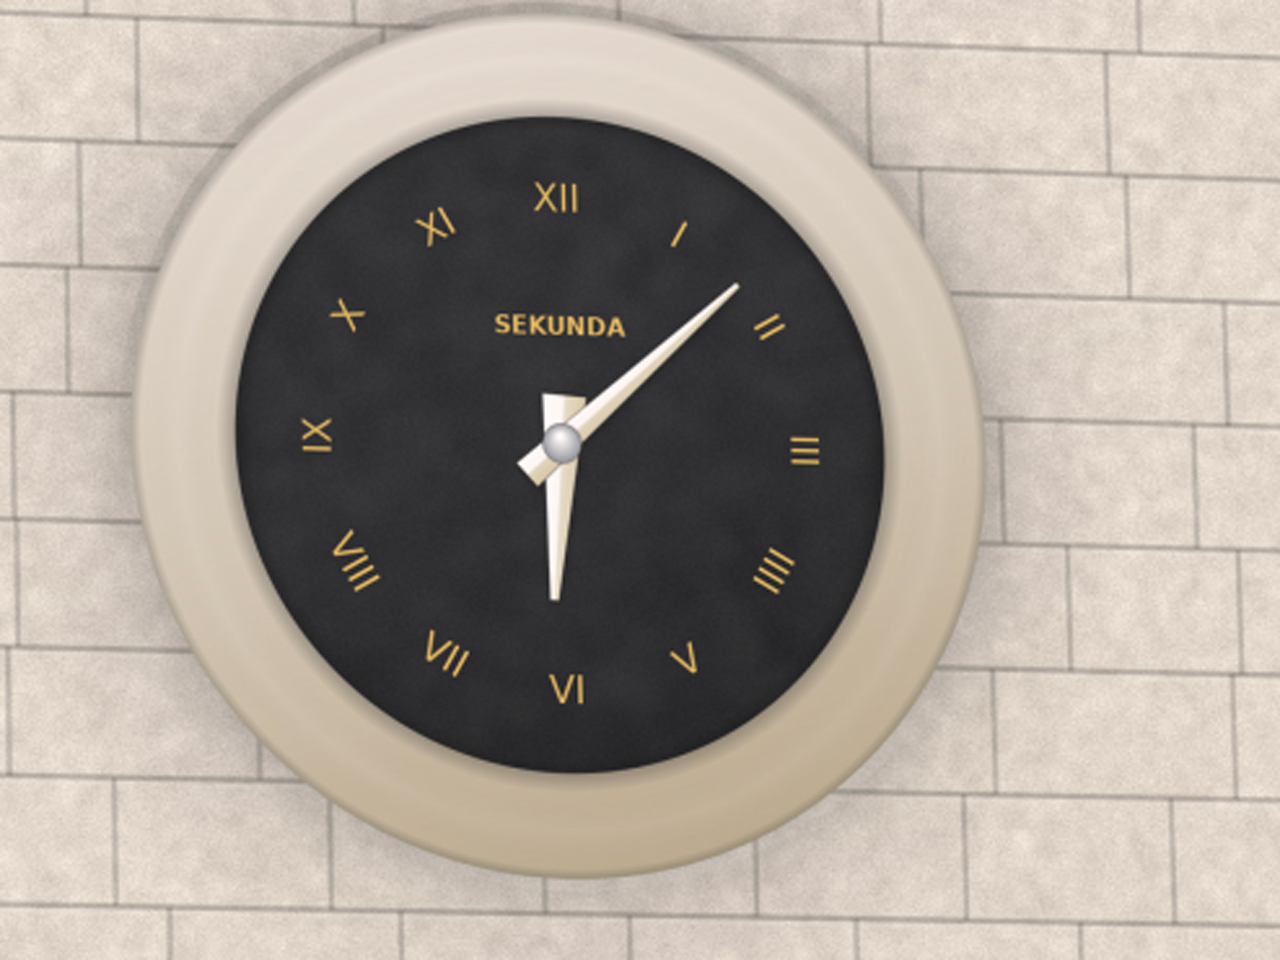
6:08
